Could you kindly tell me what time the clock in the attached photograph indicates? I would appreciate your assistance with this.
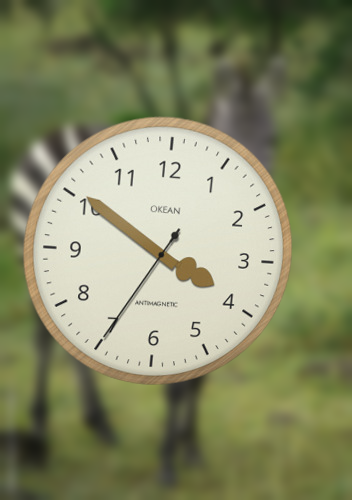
3:50:35
